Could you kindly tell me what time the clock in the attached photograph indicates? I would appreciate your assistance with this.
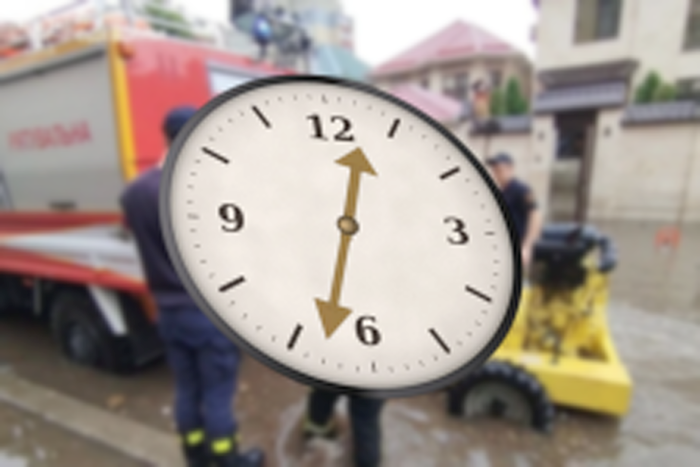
12:33
